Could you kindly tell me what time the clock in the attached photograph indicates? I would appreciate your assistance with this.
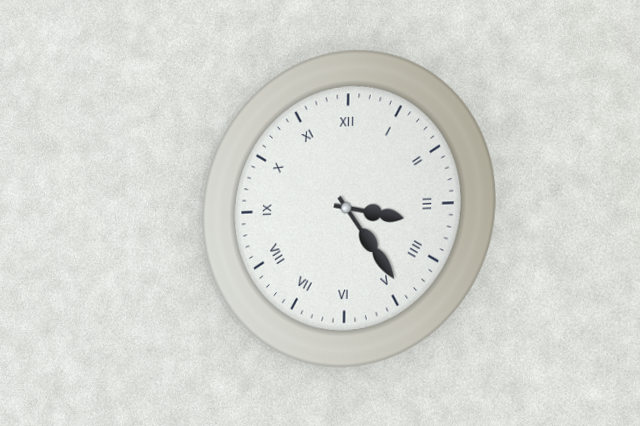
3:24
